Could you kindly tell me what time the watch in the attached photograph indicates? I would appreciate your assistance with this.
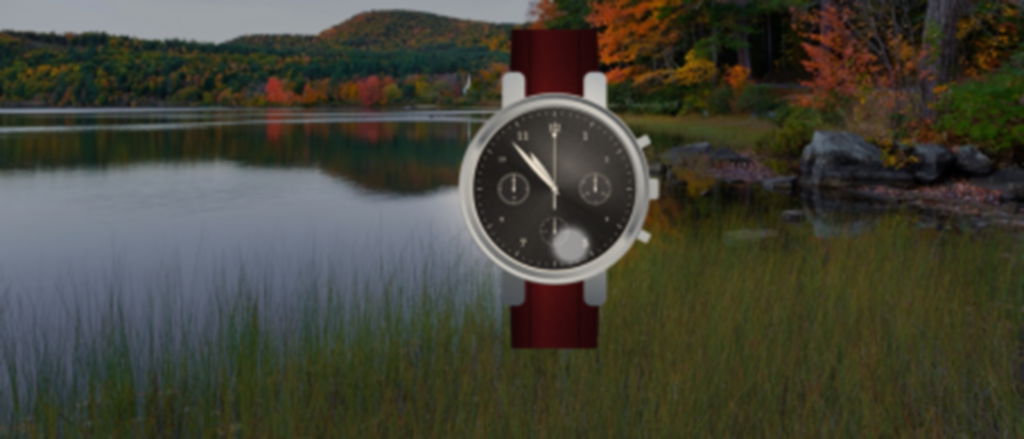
10:53
